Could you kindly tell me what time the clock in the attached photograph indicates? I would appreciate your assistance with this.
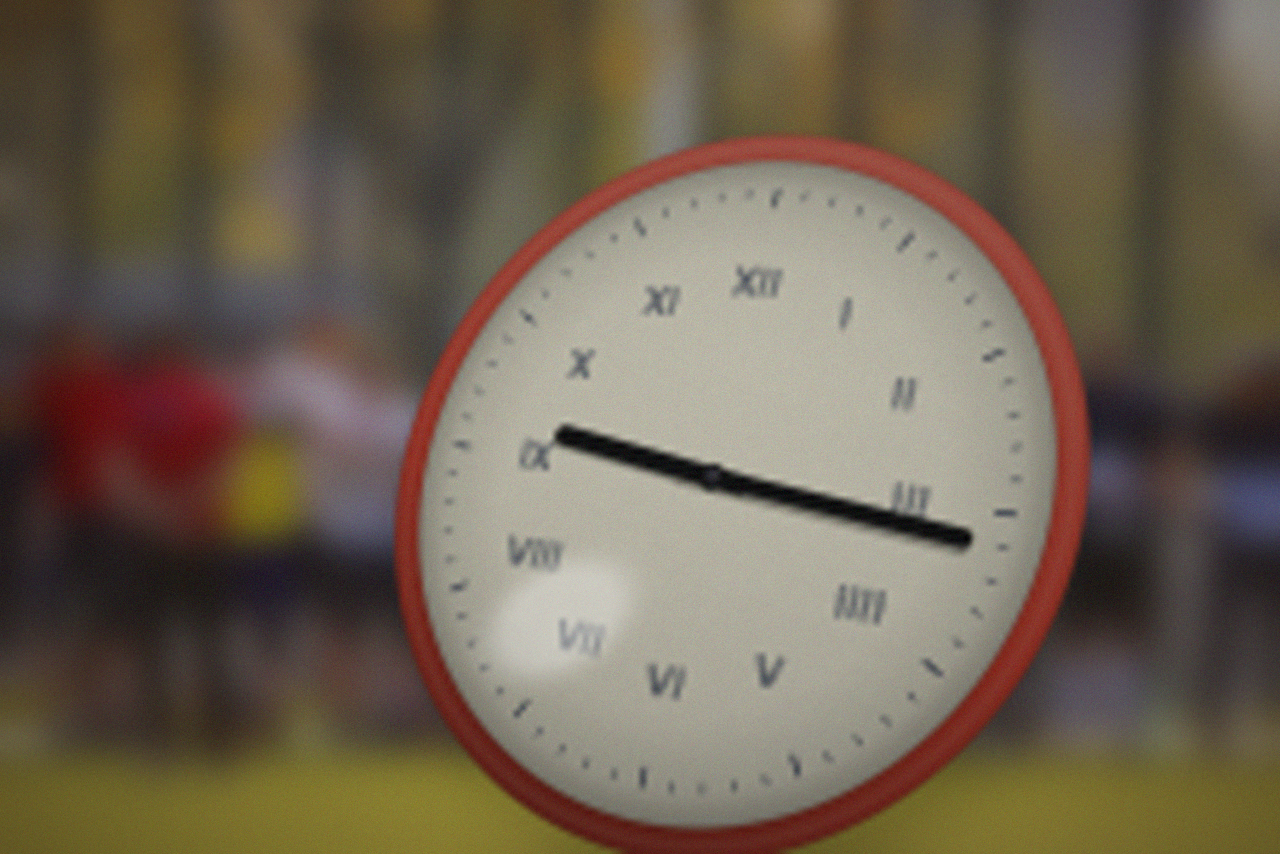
9:16
